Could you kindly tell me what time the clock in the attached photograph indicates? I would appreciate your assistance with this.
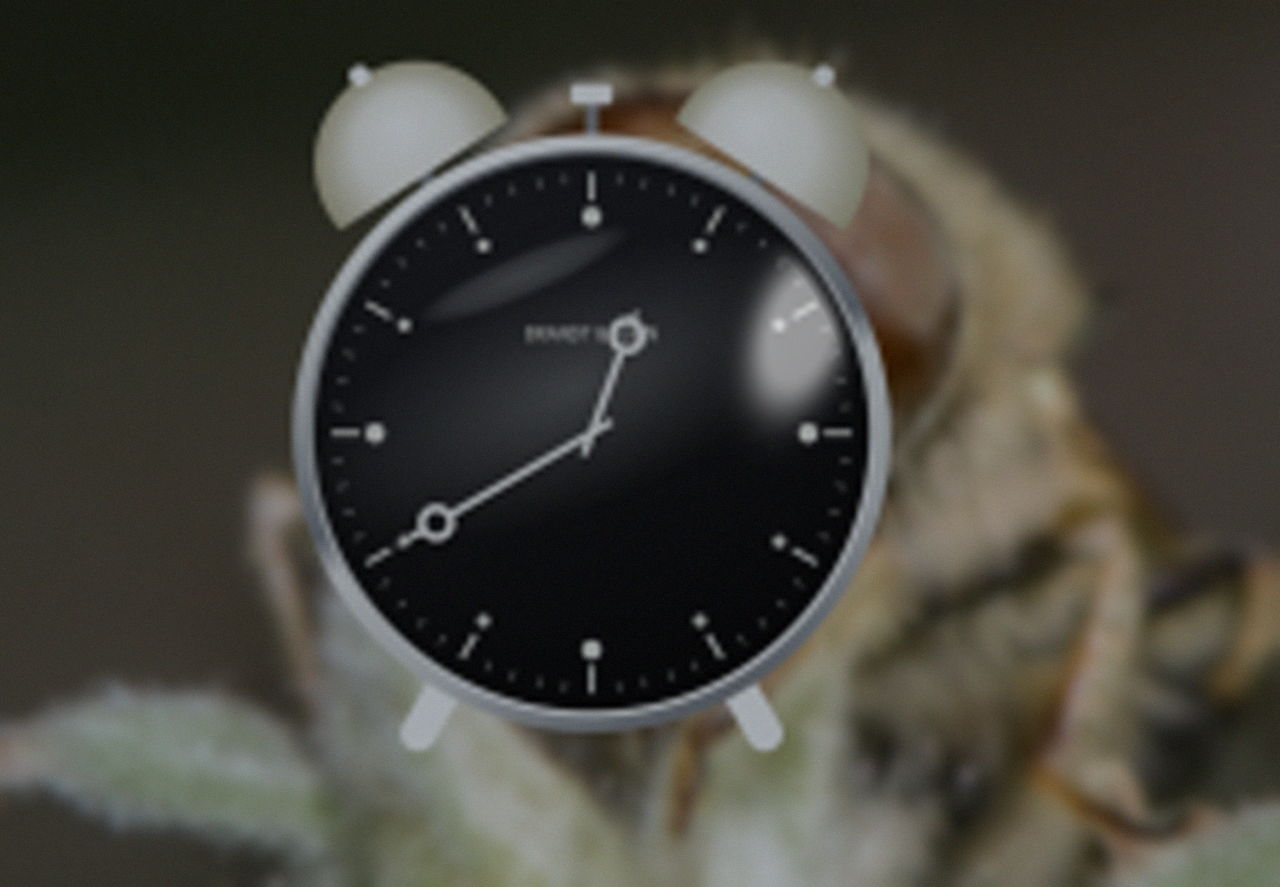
12:40
